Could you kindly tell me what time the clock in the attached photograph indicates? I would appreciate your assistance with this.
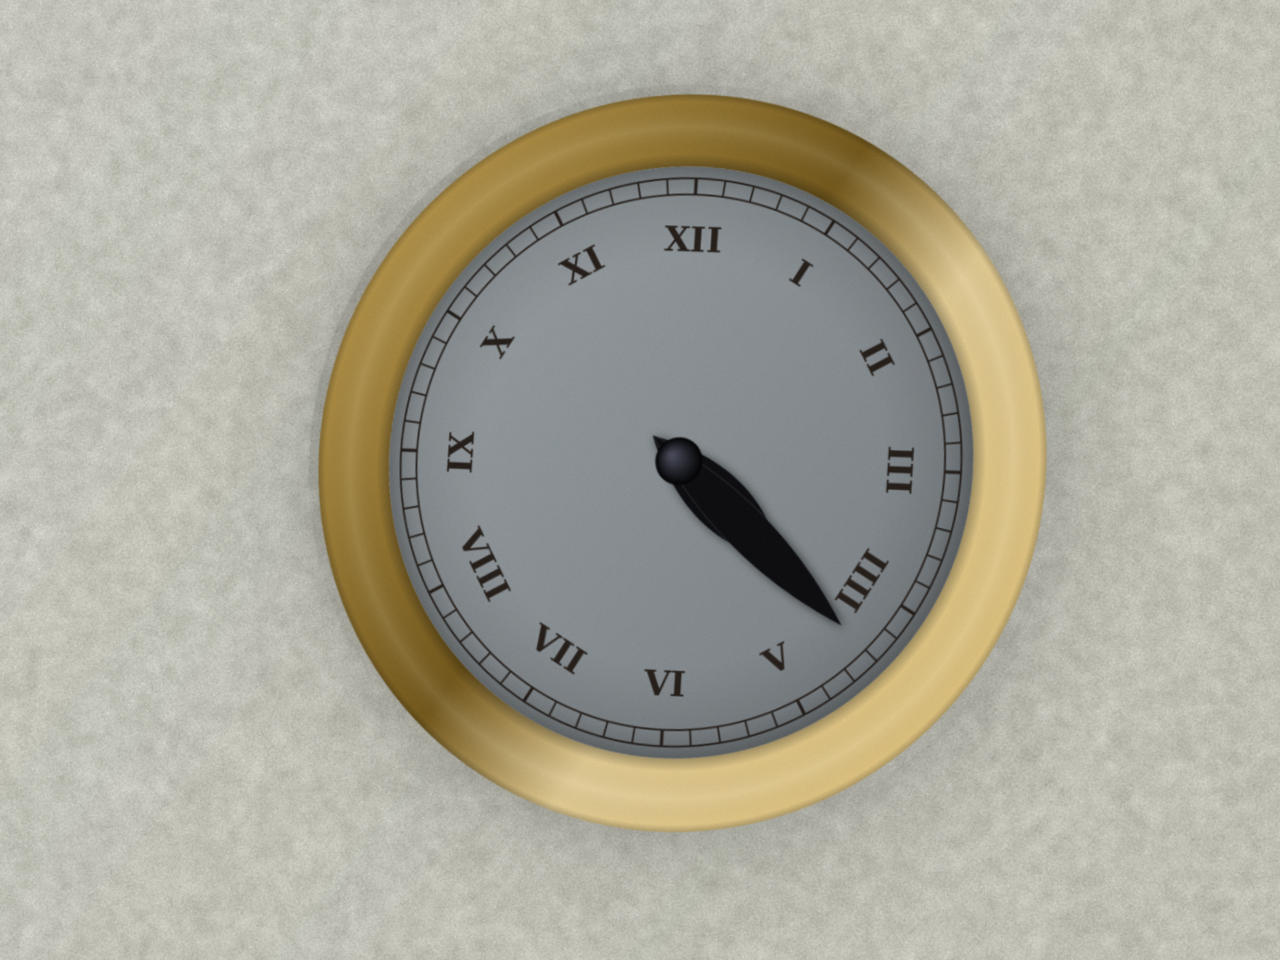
4:22
